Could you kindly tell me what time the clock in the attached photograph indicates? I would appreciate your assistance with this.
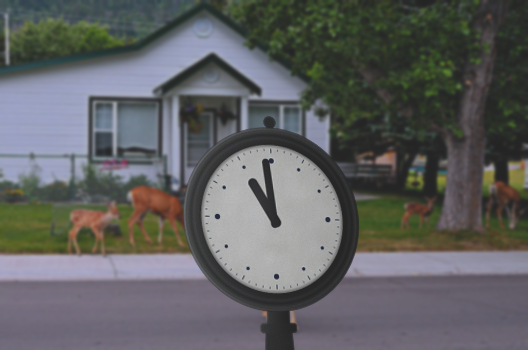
10:59
